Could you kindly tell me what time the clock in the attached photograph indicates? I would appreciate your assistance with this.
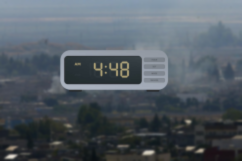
4:48
